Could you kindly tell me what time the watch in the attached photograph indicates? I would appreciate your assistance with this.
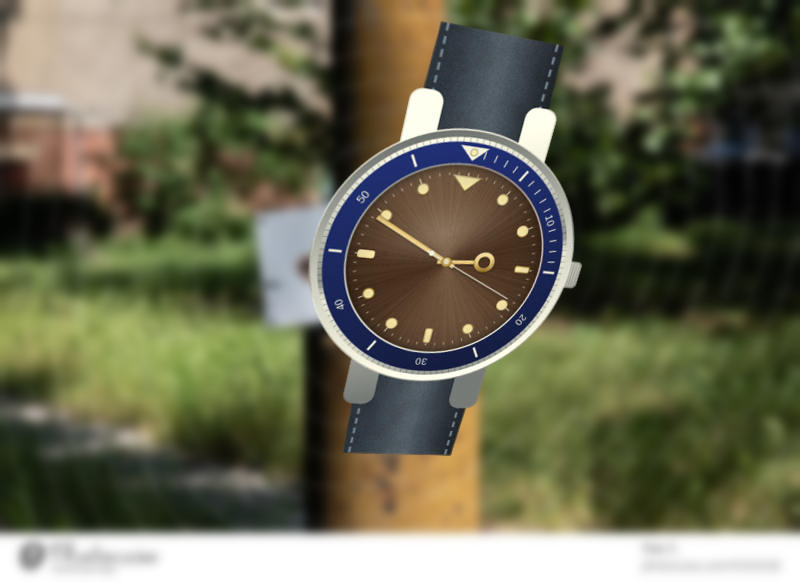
2:49:19
